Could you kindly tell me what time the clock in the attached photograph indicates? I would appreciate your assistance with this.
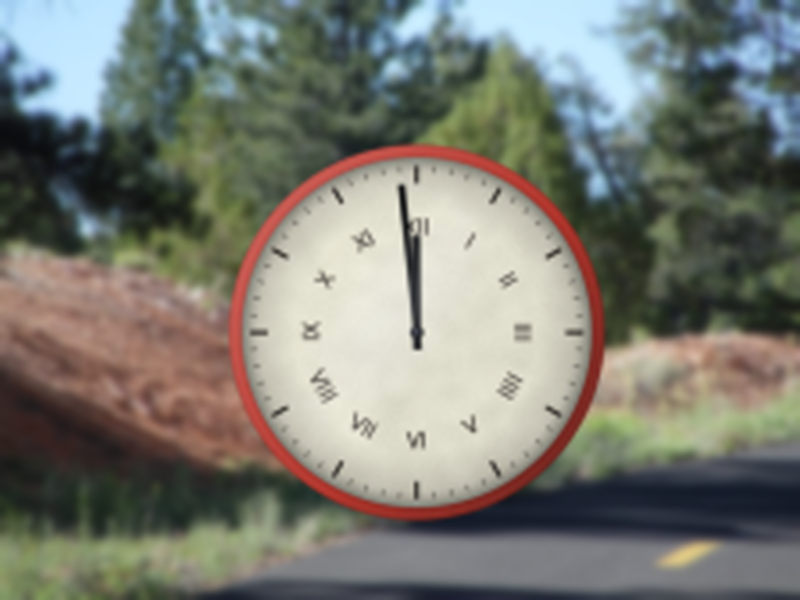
11:59
